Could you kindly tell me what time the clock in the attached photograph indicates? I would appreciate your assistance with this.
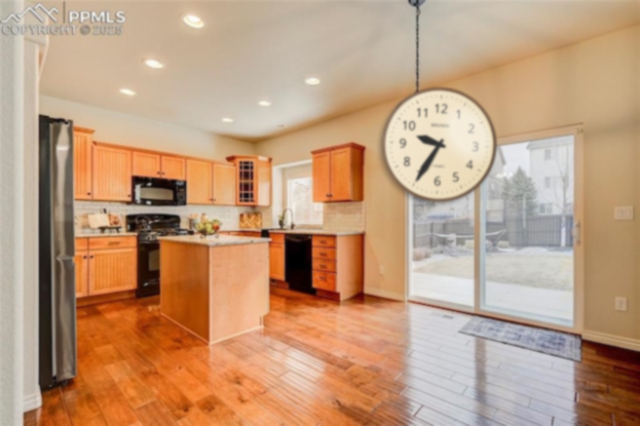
9:35
